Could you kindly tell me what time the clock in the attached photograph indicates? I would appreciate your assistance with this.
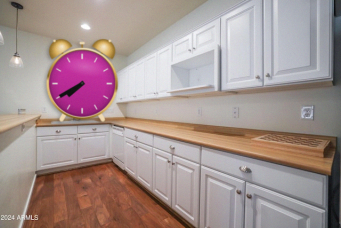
7:40
